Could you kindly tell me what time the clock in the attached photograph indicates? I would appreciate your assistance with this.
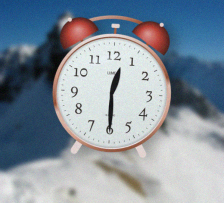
12:30
